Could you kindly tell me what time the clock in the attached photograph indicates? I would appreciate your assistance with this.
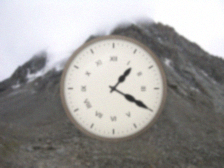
1:20
